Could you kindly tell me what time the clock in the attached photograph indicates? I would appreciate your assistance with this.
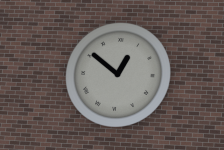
12:51
